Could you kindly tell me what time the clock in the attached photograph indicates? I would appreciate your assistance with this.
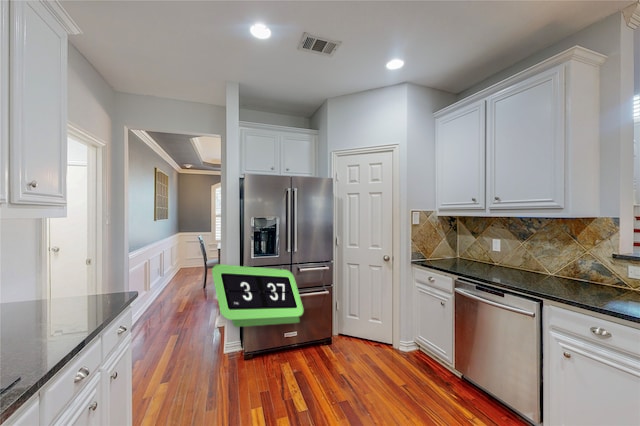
3:37
